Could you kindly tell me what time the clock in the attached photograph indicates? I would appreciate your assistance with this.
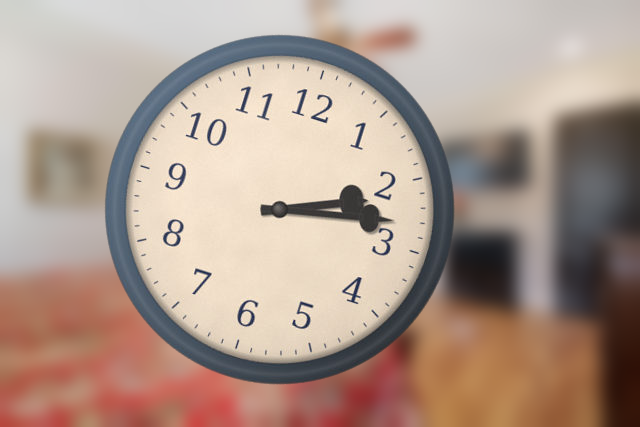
2:13
